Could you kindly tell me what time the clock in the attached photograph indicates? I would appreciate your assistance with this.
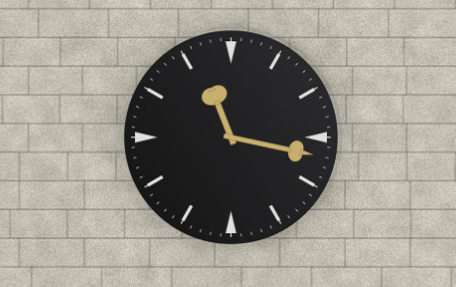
11:17
